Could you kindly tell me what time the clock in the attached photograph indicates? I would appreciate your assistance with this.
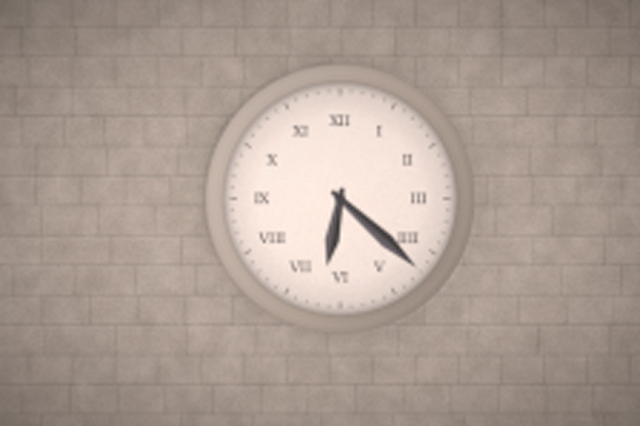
6:22
